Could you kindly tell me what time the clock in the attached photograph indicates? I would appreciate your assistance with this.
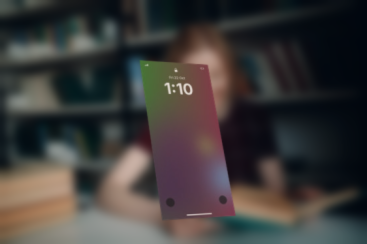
1:10
